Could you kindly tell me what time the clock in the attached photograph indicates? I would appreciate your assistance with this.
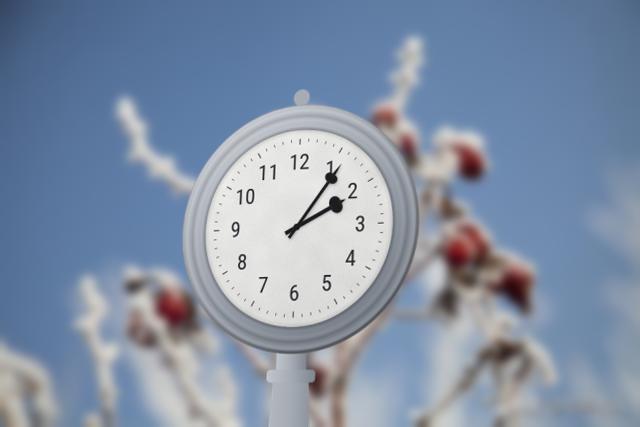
2:06
